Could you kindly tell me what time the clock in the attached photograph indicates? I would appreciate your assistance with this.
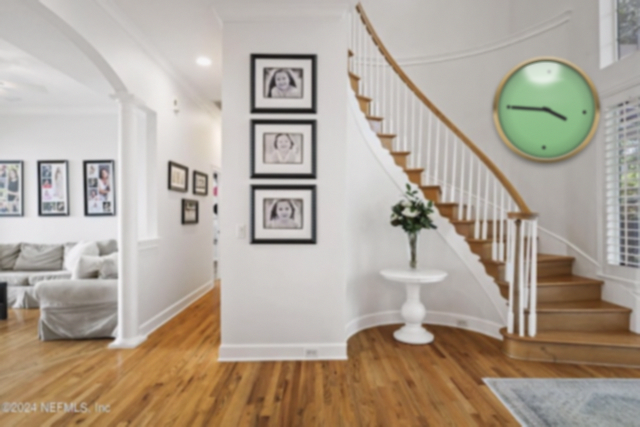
3:45
